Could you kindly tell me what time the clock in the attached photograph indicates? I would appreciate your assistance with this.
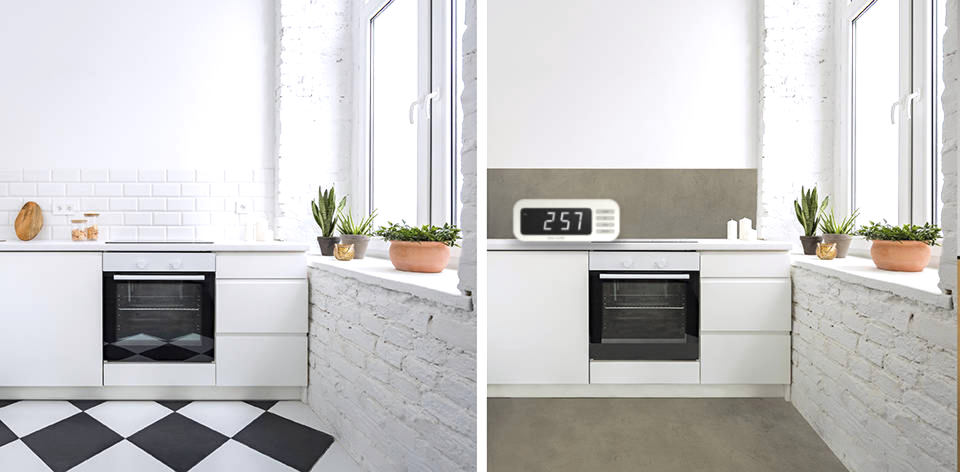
2:57
